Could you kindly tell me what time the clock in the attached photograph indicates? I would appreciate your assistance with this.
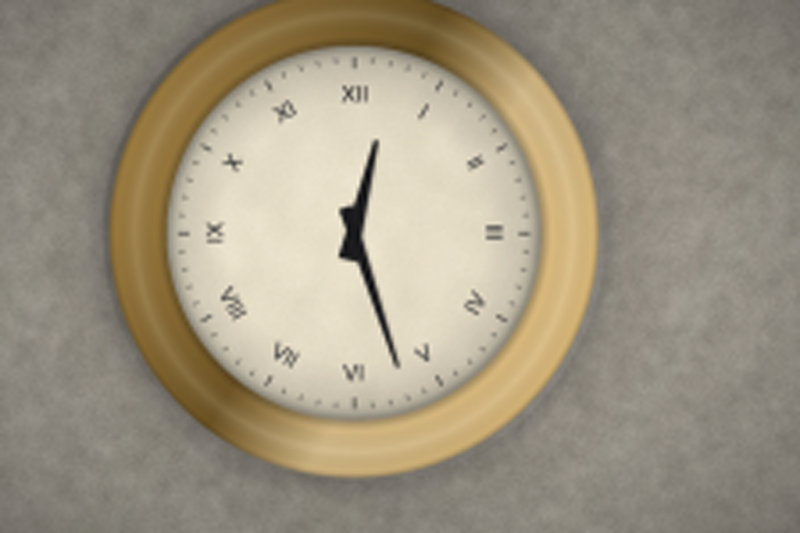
12:27
